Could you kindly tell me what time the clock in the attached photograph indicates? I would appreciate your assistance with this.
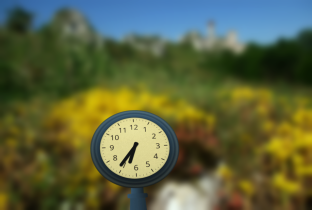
6:36
